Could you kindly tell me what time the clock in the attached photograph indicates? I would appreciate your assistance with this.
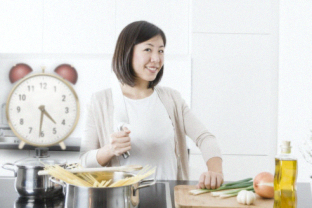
4:31
